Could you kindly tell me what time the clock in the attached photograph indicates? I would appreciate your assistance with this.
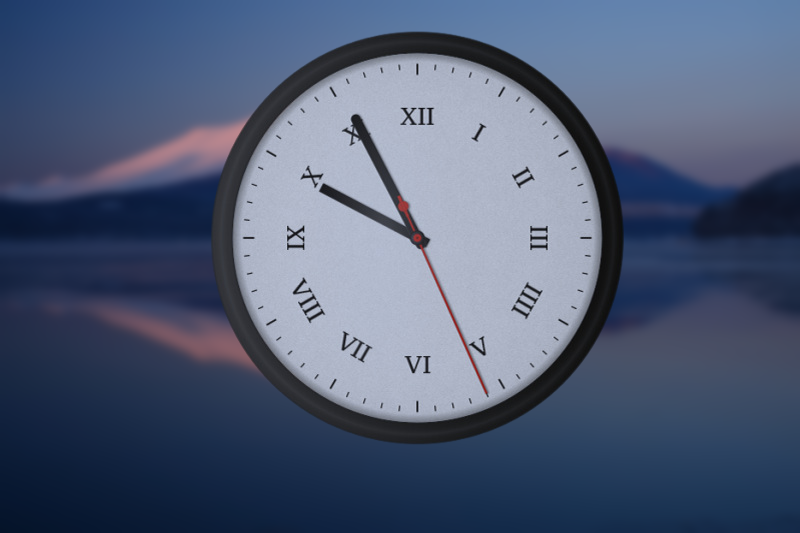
9:55:26
